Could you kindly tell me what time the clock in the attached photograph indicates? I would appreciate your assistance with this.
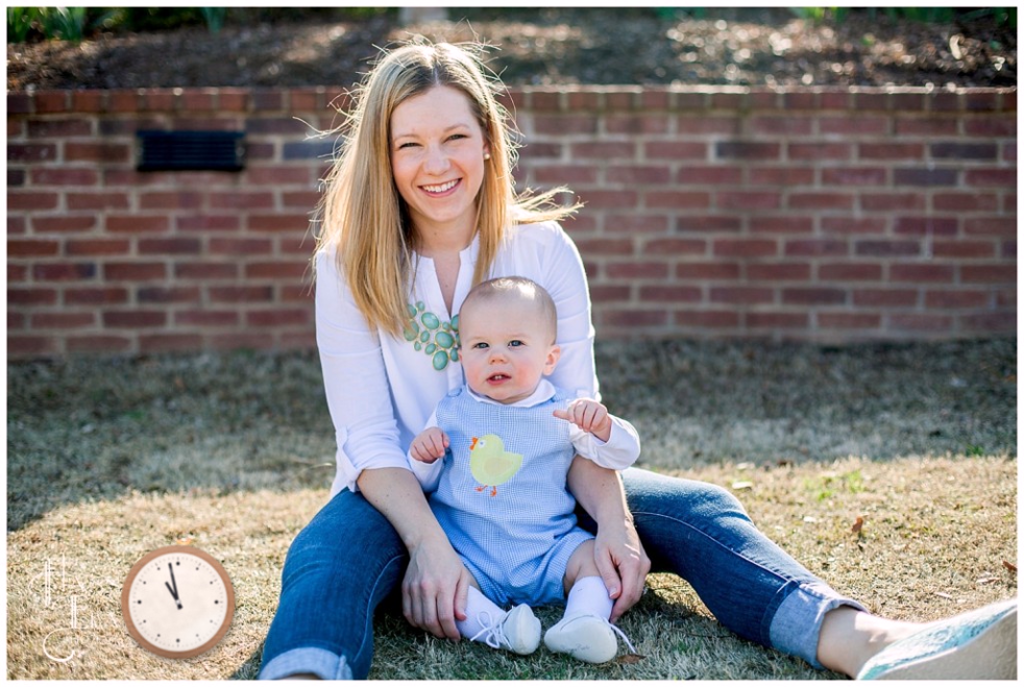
10:58
